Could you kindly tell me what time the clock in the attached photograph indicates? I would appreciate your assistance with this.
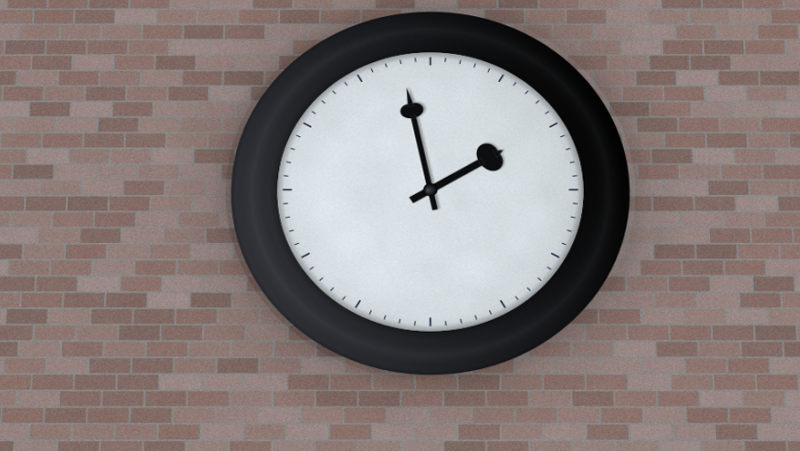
1:58
